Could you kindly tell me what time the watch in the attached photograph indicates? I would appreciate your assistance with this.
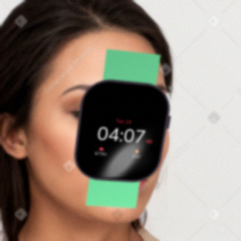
4:07
